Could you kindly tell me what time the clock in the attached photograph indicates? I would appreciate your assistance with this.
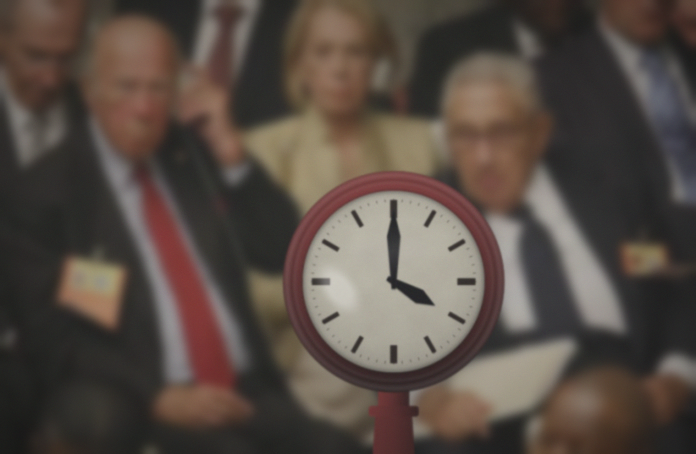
4:00
